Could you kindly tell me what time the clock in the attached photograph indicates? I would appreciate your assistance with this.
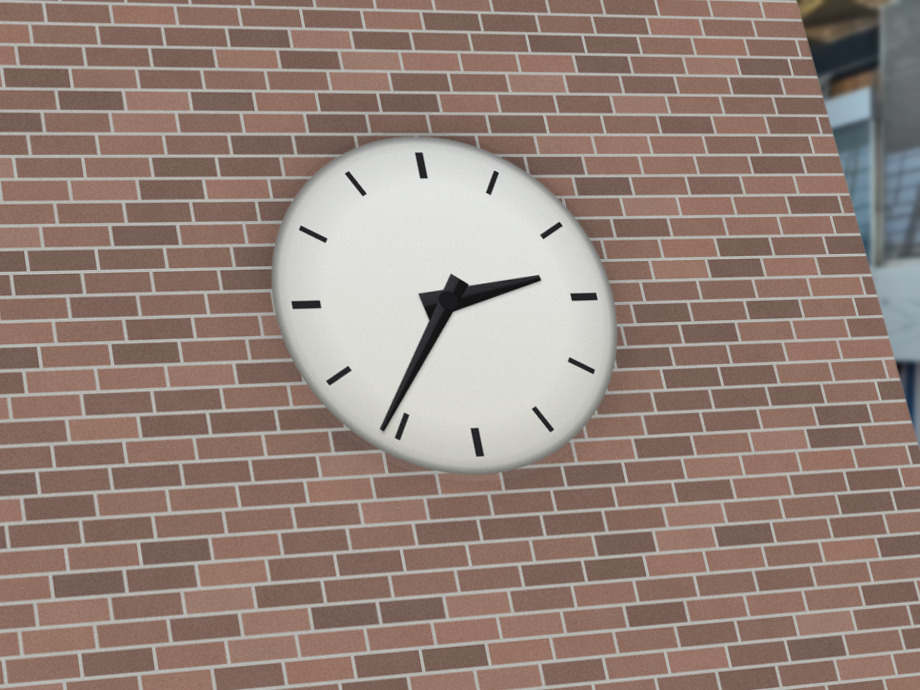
2:36
